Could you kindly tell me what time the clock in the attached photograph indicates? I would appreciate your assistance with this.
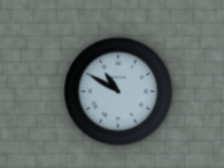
10:50
